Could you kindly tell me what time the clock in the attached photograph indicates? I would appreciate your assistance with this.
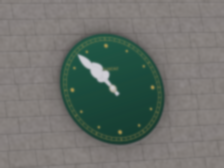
10:53
